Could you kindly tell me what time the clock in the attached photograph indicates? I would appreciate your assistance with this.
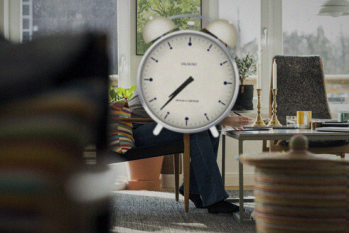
7:37
